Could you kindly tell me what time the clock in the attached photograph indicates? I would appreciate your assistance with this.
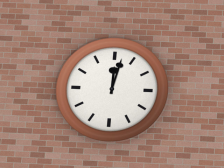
12:02
